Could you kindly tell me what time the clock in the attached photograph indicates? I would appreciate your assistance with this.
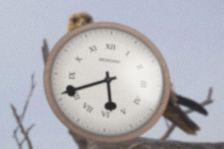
5:41
